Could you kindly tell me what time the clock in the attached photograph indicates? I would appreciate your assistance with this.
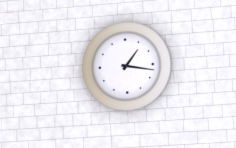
1:17
